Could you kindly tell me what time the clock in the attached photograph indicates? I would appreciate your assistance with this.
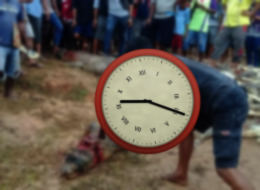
9:20
